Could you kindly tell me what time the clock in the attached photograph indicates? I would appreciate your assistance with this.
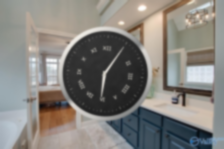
6:05
